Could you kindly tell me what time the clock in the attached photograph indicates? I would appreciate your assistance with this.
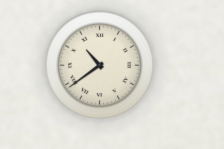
10:39
